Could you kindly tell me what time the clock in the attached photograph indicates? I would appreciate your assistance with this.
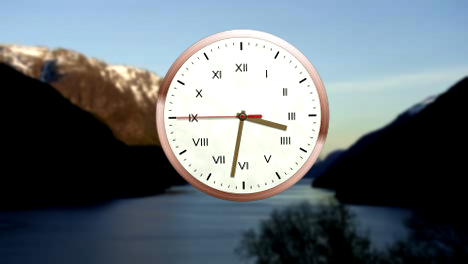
3:31:45
